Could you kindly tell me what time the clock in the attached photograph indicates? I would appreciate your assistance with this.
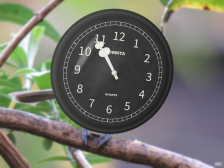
10:54
